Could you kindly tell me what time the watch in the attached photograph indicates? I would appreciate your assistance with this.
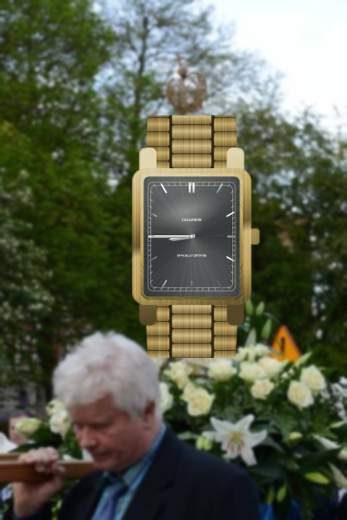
8:45
